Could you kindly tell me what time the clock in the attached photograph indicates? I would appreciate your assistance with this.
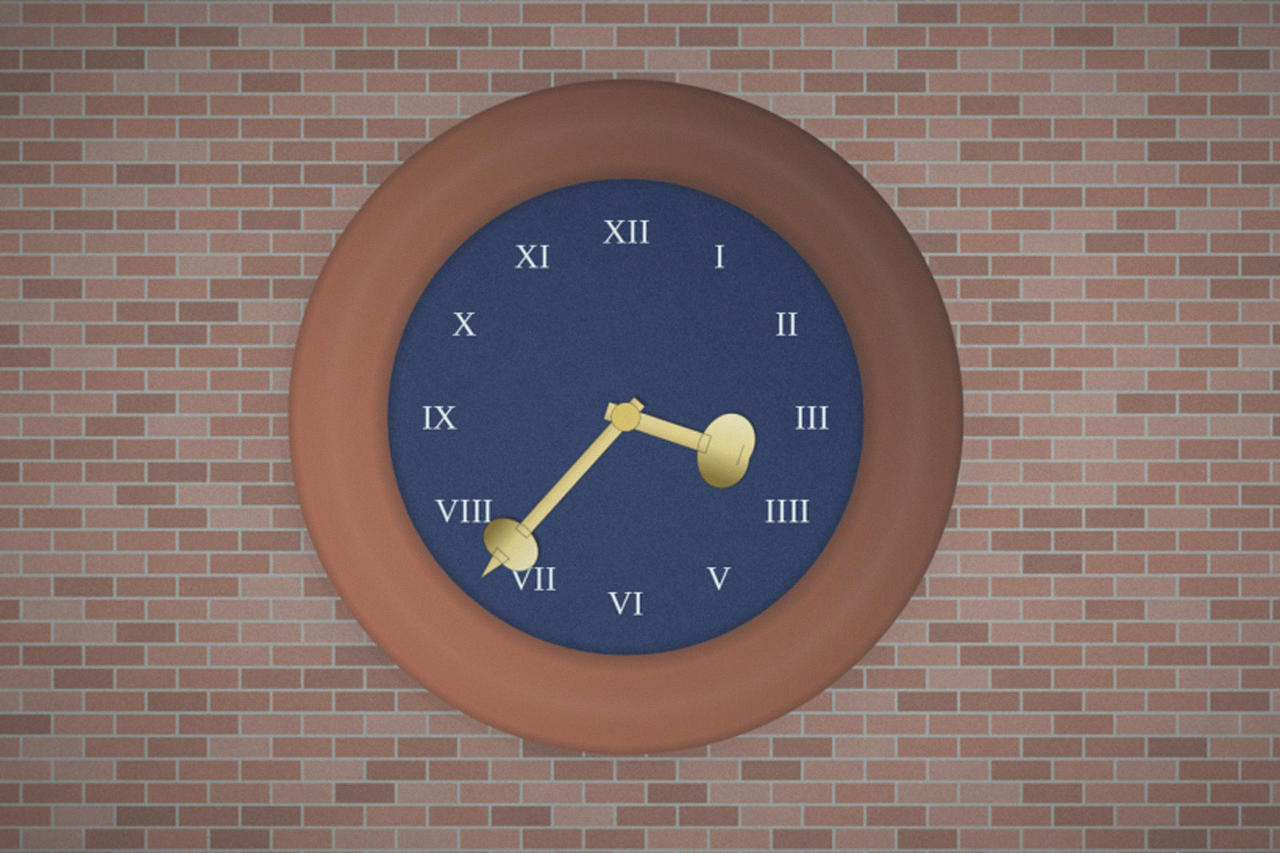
3:37
